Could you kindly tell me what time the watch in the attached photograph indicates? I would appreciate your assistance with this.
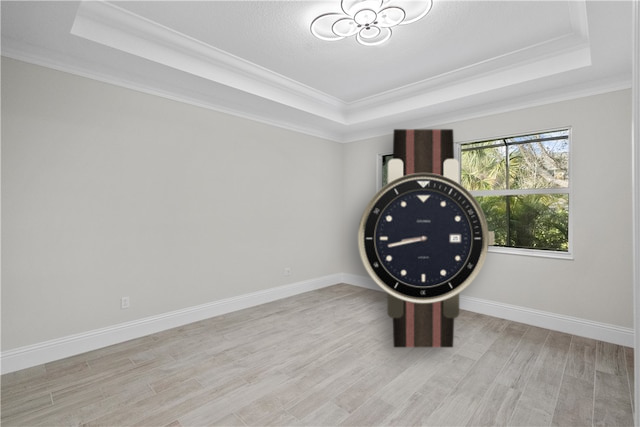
8:43
